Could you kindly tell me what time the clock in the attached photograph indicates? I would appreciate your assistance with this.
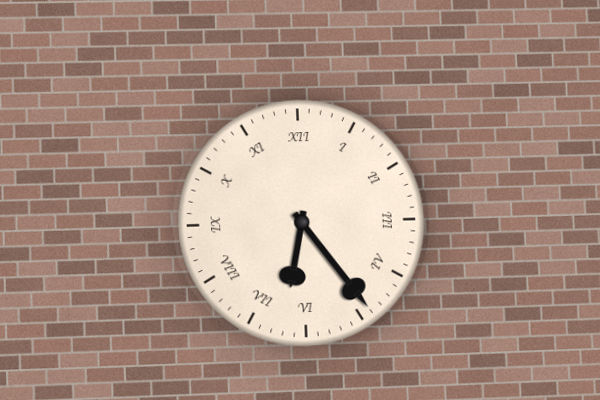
6:24
